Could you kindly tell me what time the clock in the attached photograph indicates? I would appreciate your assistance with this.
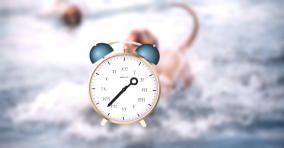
1:37
